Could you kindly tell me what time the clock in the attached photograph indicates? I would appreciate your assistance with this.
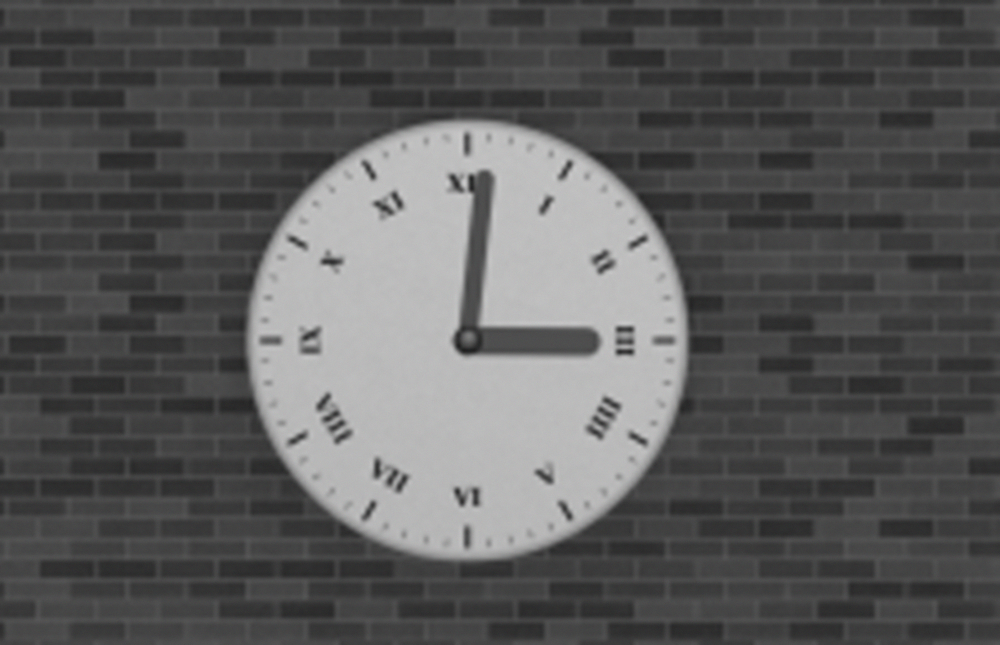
3:01
